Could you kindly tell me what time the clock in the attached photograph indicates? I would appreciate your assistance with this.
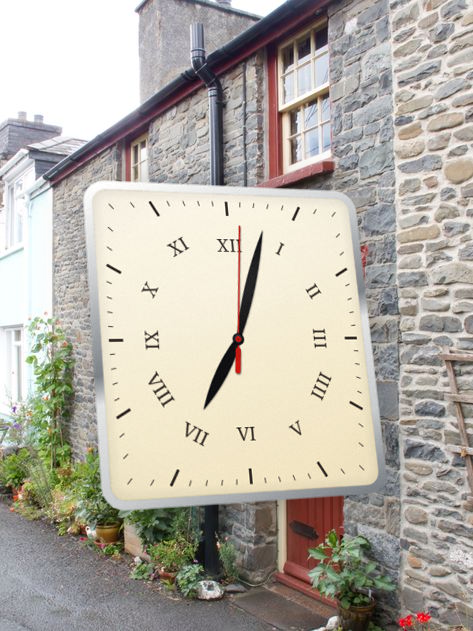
7:03:01
